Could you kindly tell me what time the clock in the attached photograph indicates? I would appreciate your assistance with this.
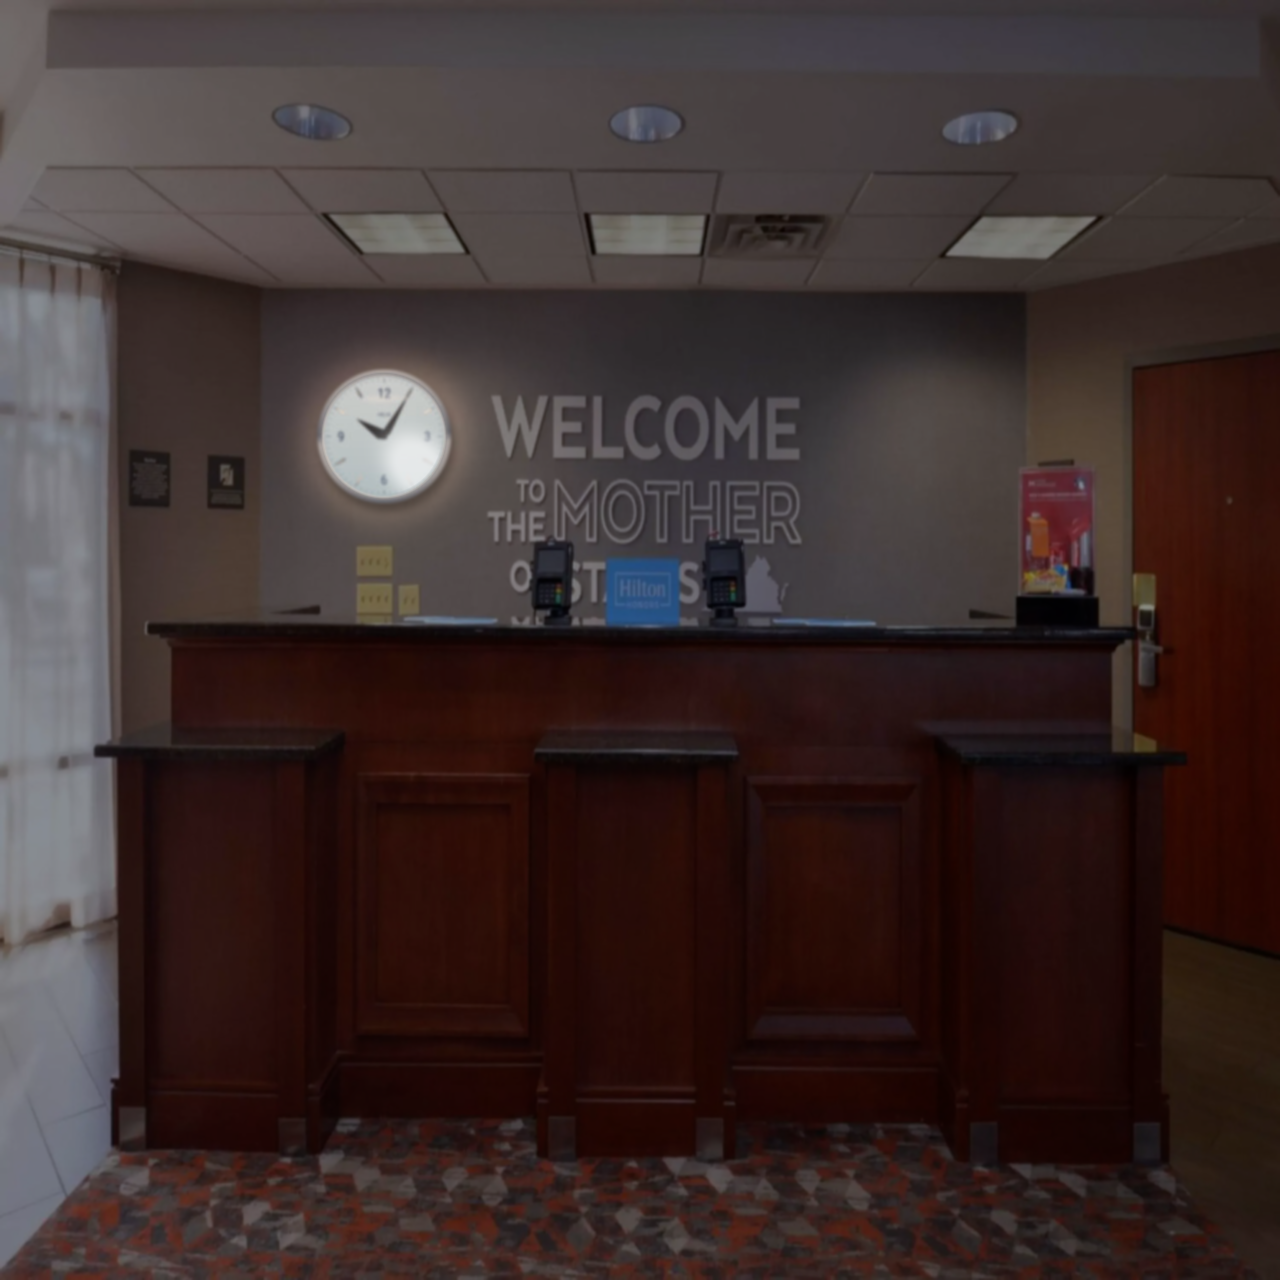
10:05
